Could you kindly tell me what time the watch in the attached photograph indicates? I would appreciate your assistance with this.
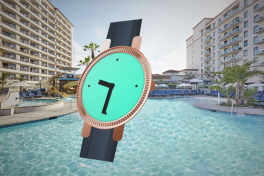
9:31
